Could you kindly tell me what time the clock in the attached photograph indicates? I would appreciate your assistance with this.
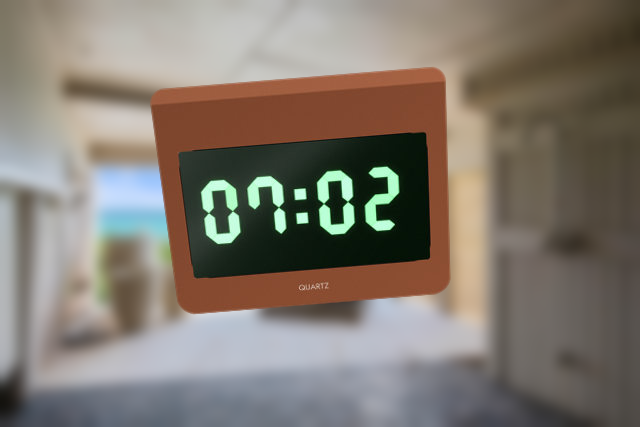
7:02
